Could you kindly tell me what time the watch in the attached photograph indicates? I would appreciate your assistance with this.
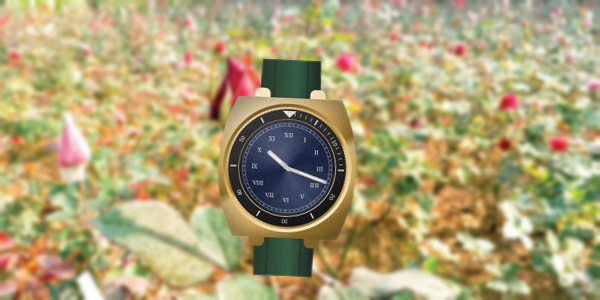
10:18
